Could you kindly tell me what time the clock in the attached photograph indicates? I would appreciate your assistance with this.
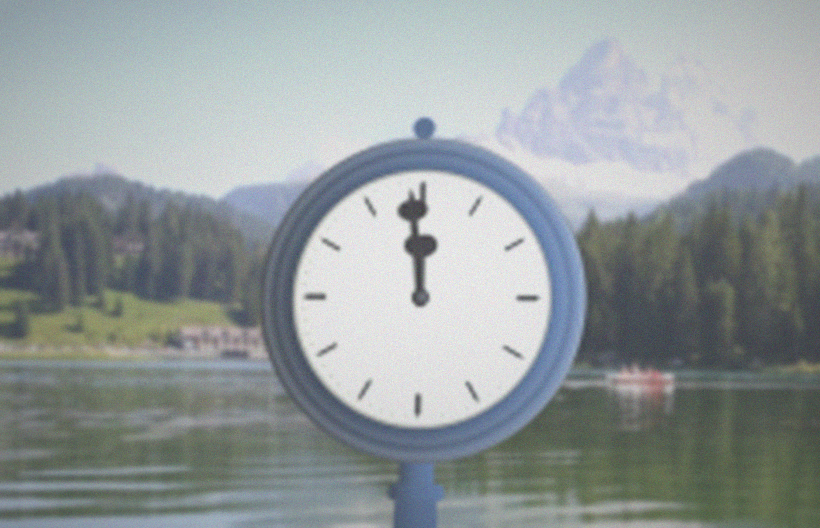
11:59
